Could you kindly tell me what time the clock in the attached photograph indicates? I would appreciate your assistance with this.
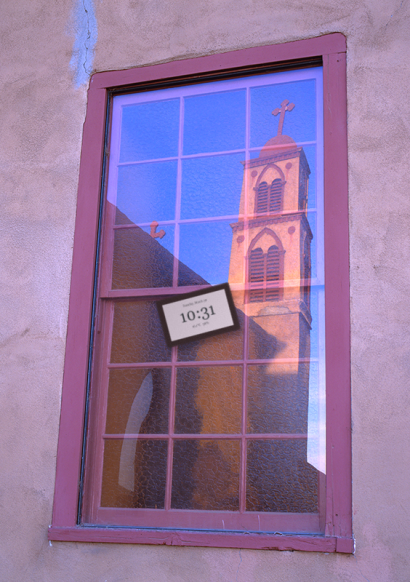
10:31
